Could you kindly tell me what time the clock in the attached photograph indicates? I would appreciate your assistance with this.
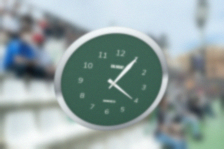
4:05
